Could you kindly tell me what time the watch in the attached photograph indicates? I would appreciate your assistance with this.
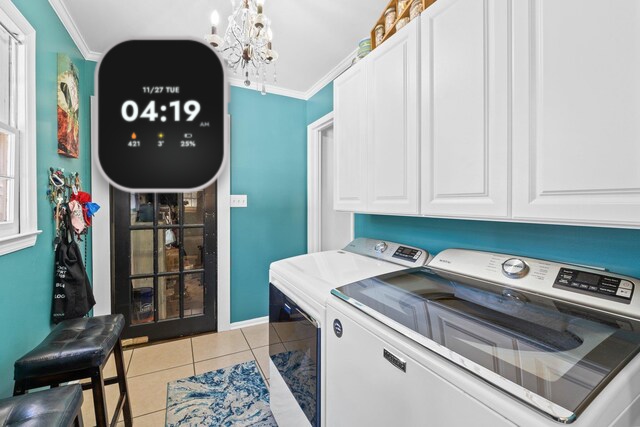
4:19
